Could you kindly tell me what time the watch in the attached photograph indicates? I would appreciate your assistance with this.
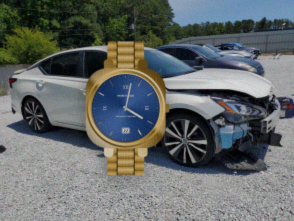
4:02
